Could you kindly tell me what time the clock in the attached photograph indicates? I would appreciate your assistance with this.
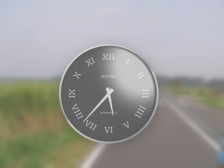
5:37
